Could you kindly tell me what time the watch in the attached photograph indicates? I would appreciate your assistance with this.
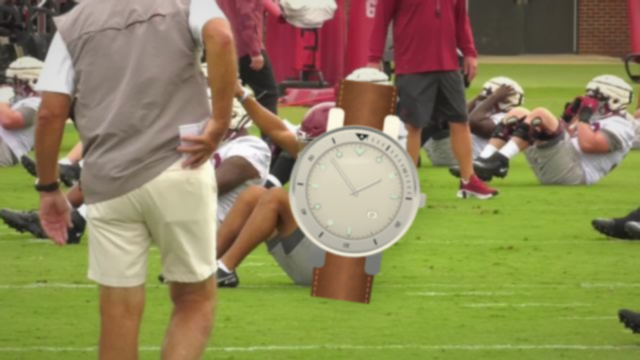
1:53
